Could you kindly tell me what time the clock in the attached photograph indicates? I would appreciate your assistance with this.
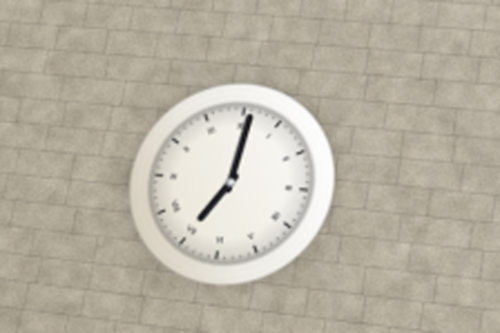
7:01
